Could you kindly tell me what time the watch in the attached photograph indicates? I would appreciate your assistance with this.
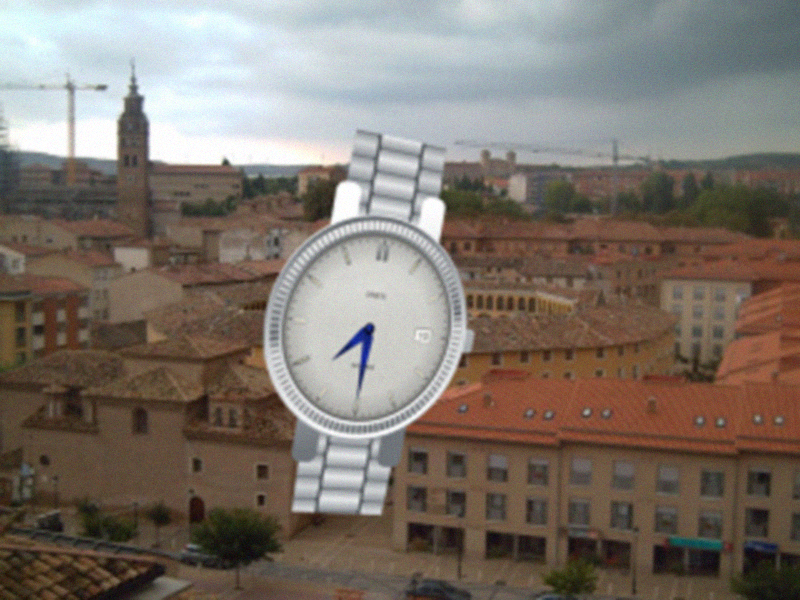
7:30
